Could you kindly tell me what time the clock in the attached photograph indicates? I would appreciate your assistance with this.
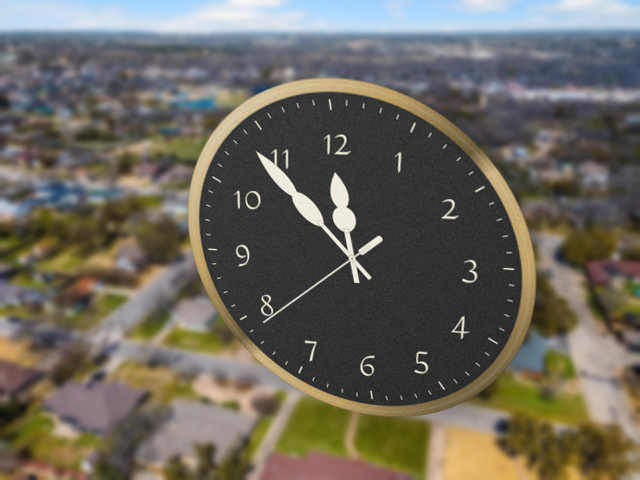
11:53:39
